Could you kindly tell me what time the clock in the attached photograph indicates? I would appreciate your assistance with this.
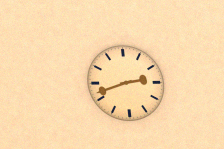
2:42
